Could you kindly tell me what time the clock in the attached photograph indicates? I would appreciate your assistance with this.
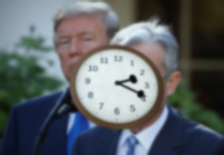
2:19
